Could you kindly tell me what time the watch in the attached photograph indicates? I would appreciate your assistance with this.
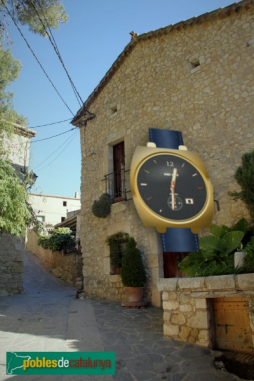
12:31
